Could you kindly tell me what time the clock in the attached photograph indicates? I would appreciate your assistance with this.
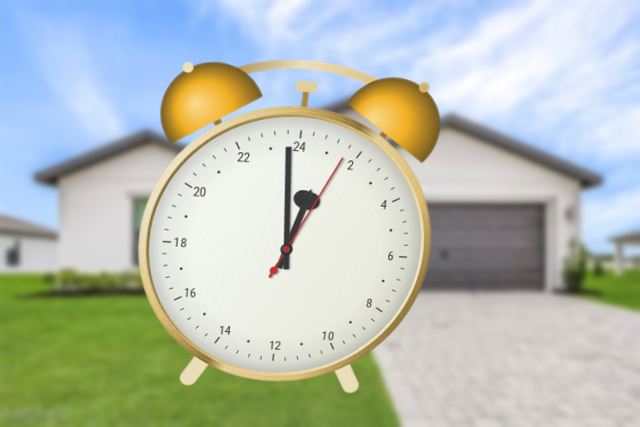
0:59:04
